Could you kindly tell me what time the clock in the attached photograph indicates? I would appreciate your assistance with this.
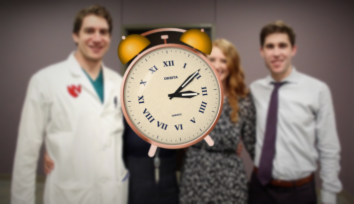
3:09
